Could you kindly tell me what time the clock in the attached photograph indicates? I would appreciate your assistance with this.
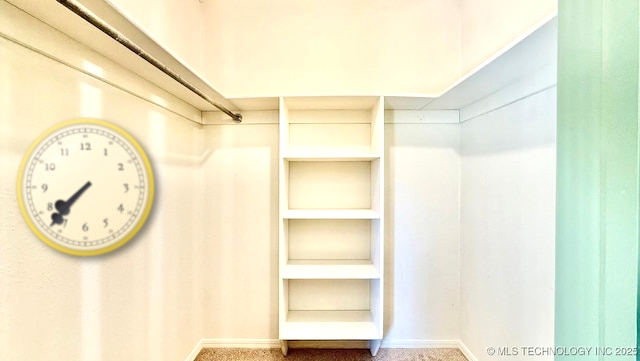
7:37
